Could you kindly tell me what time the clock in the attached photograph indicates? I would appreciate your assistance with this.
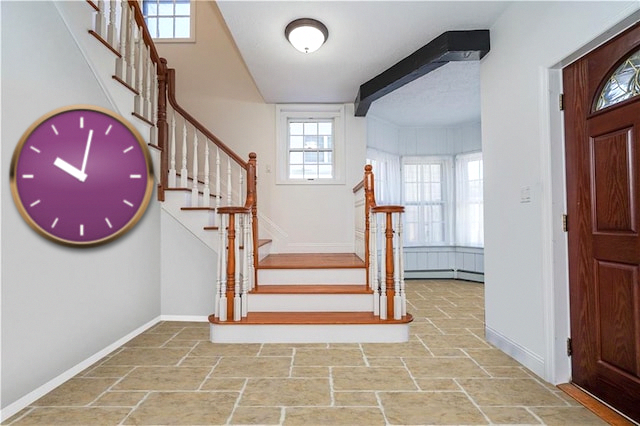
10:02
